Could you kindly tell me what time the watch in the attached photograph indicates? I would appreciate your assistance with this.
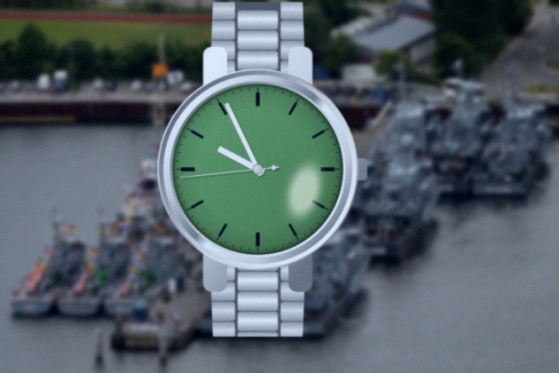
9:55:44
